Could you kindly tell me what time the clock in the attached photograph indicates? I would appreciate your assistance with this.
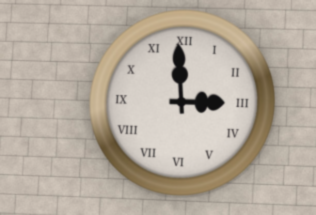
2:59
